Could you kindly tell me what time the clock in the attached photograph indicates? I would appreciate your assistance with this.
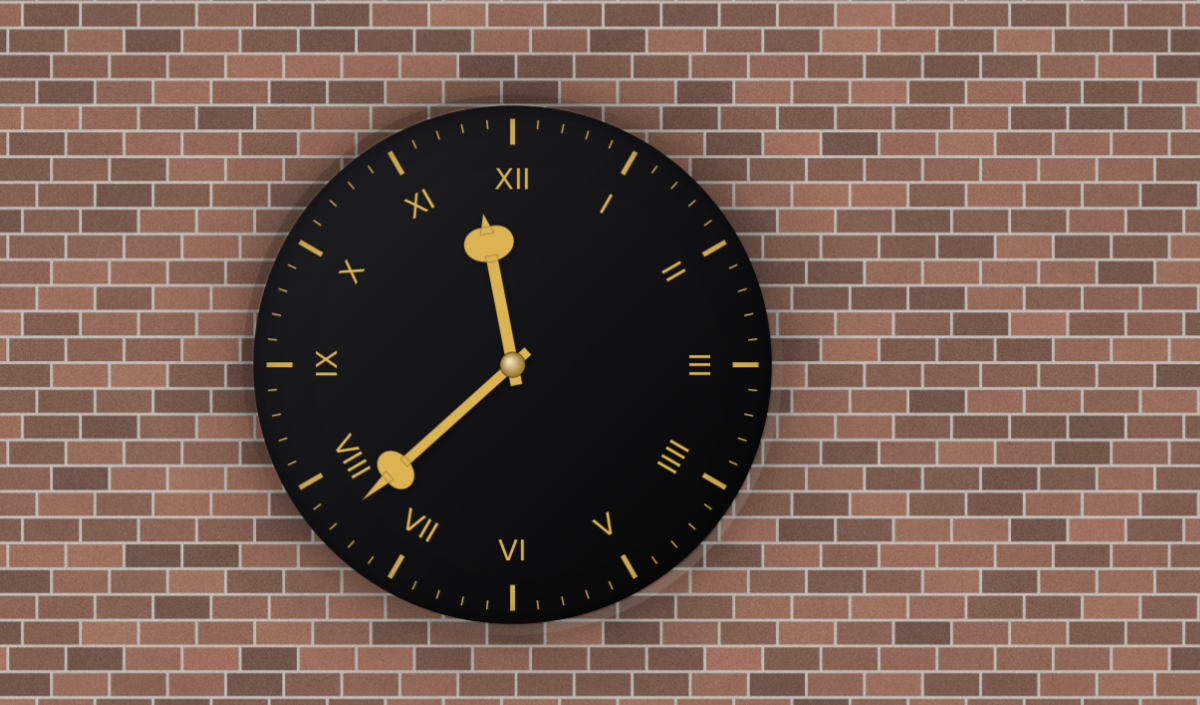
11:38
